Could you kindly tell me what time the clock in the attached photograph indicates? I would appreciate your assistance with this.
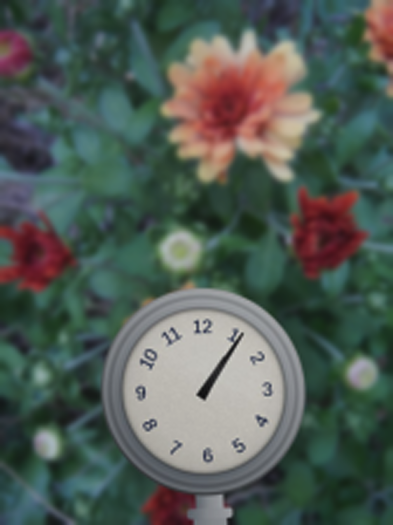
1:06
